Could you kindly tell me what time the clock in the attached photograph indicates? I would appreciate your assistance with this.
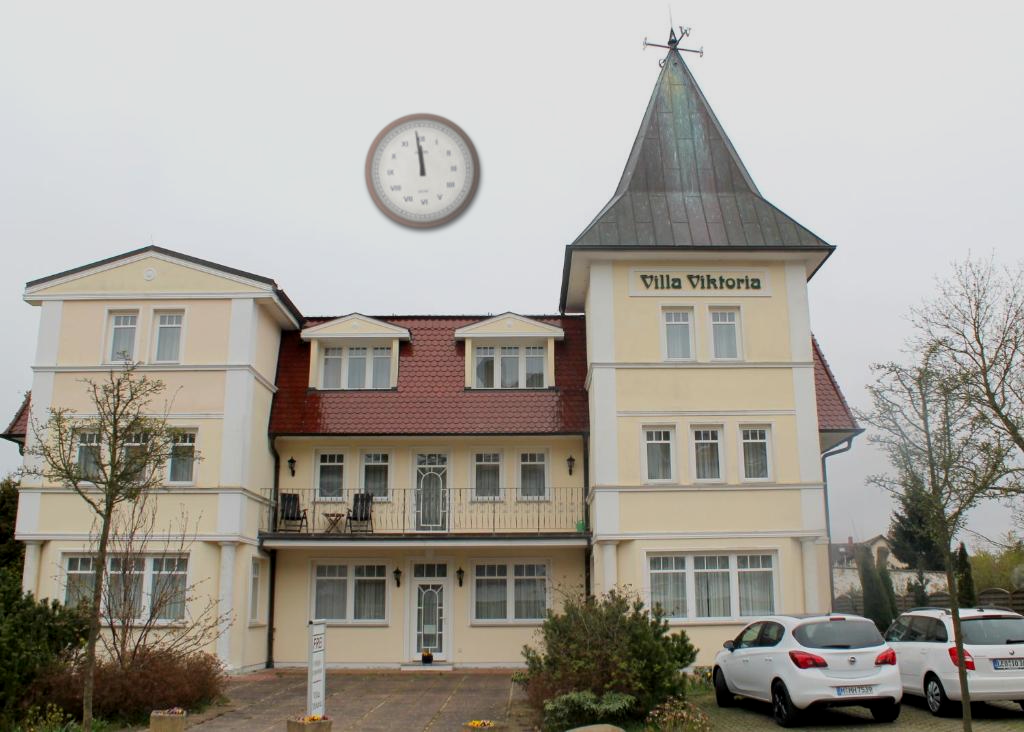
11:59
